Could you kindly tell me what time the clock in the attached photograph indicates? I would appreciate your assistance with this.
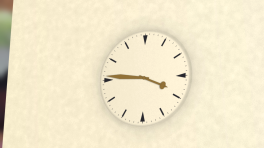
3:46
